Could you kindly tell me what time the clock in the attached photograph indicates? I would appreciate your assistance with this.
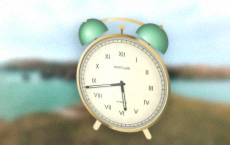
5:43
